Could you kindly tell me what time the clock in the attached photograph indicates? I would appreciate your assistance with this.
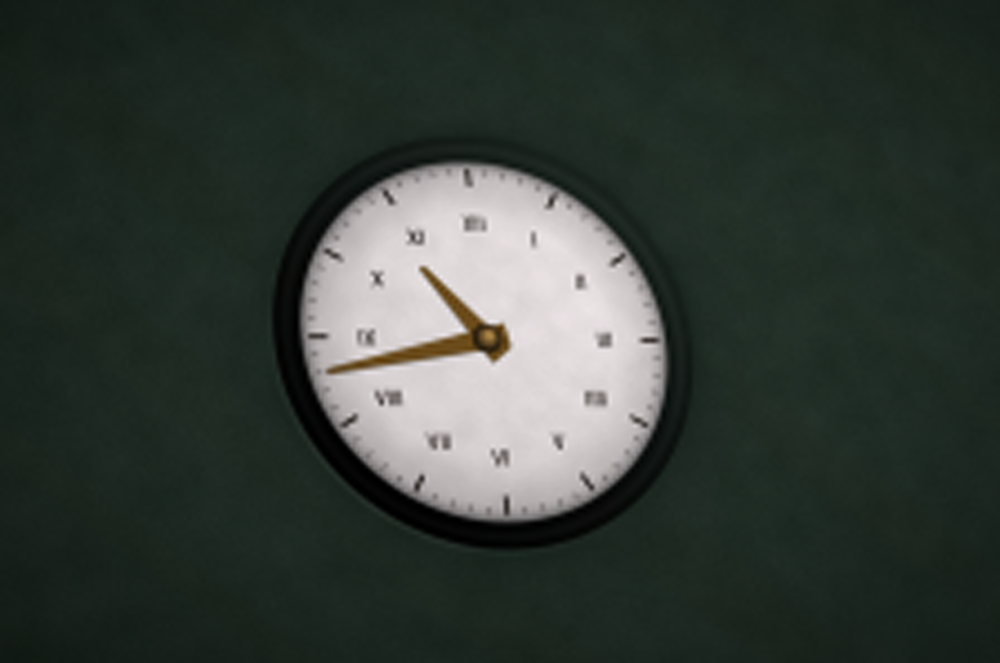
10:43
